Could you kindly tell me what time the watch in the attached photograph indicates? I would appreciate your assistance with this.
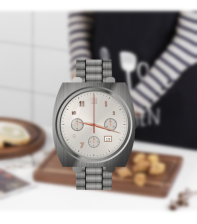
9:18
